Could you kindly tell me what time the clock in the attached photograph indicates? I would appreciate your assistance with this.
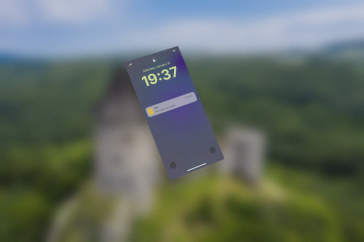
19:37
